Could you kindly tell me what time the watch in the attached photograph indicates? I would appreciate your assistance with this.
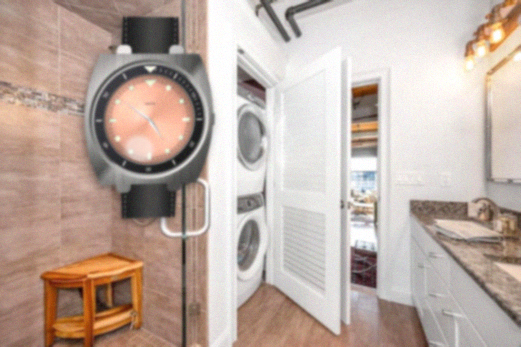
4:51
